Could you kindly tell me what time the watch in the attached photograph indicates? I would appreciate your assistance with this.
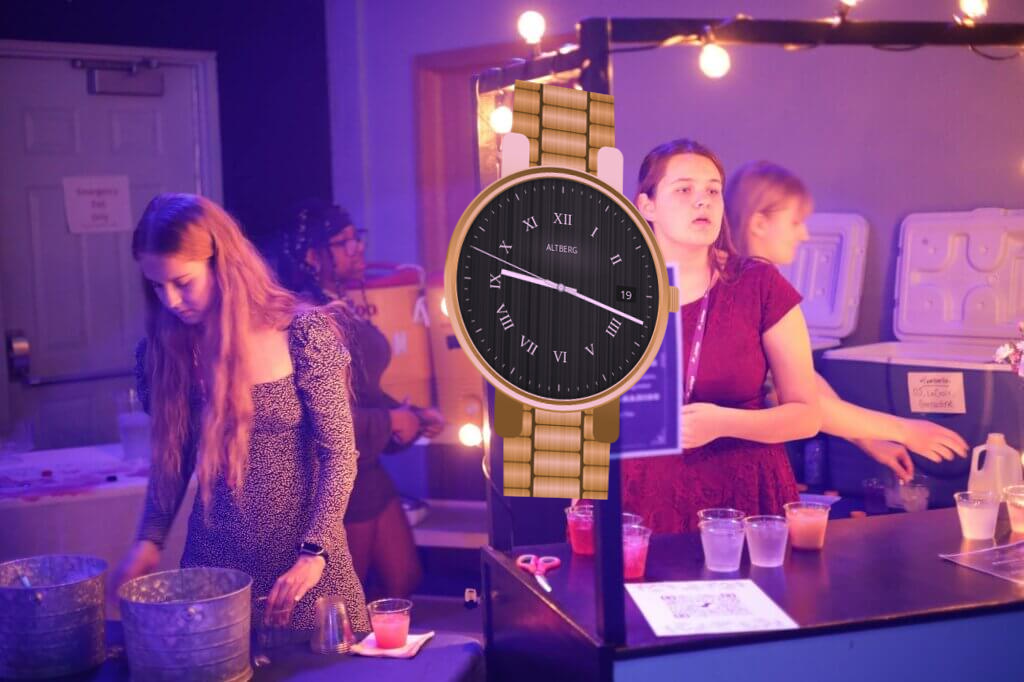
9:17:48
